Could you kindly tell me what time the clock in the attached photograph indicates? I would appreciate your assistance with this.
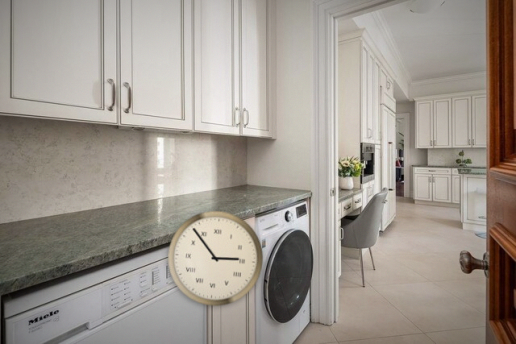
2:53
